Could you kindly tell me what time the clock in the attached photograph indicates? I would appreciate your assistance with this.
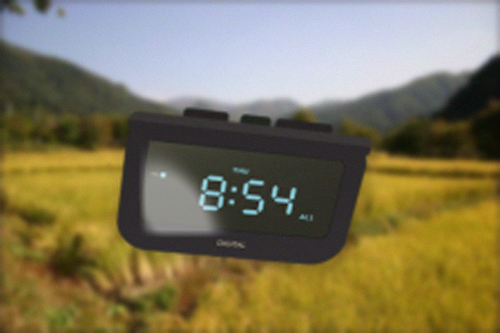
8:54
